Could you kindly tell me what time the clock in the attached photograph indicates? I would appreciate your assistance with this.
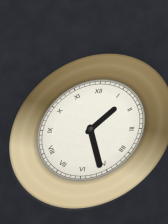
1:26
